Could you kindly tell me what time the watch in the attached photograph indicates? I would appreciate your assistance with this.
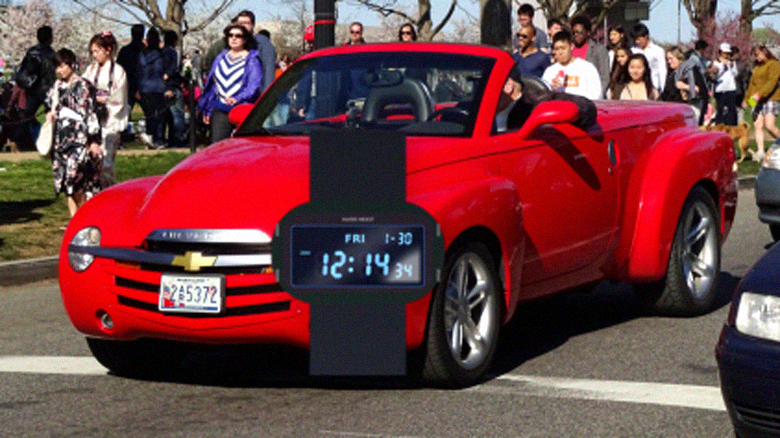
12:14:34
